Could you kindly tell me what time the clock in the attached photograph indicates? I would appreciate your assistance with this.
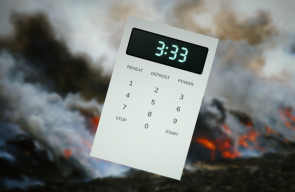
3:33
